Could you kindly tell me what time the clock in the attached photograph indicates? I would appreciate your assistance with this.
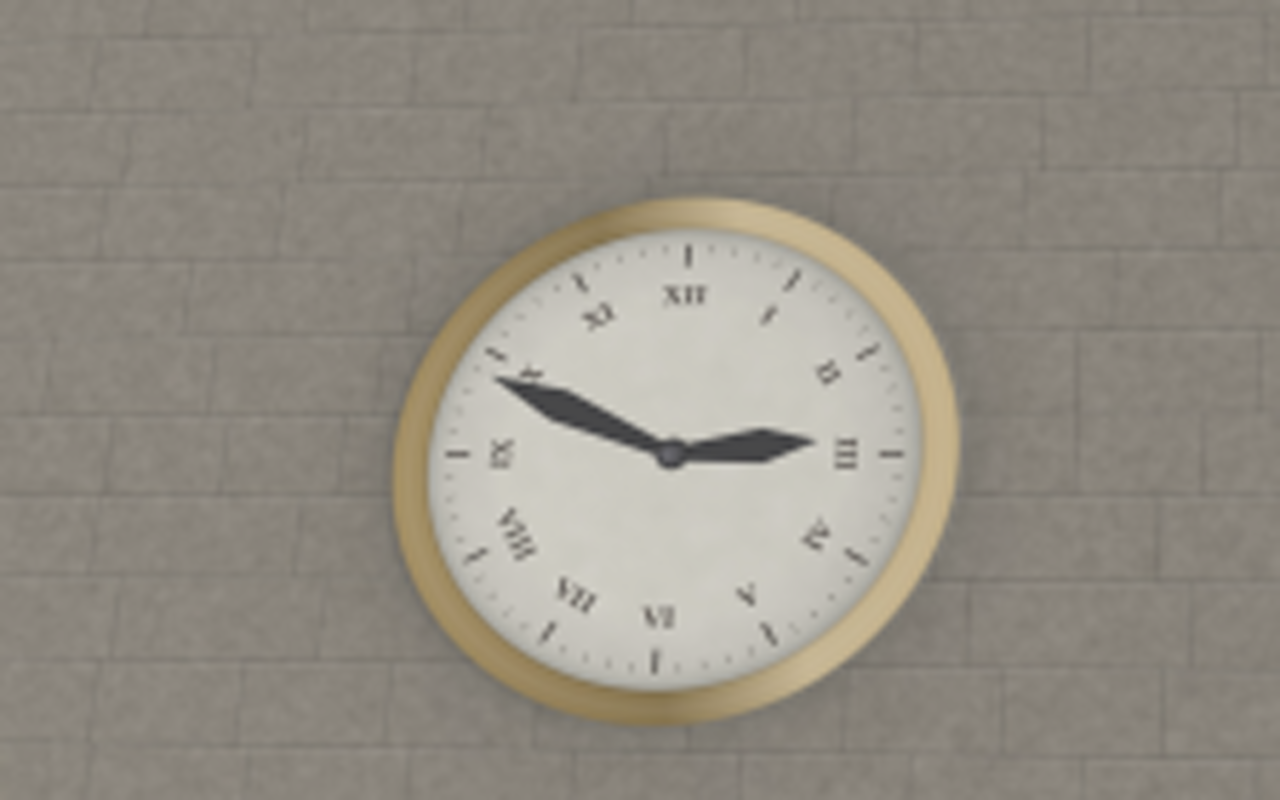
2:49
